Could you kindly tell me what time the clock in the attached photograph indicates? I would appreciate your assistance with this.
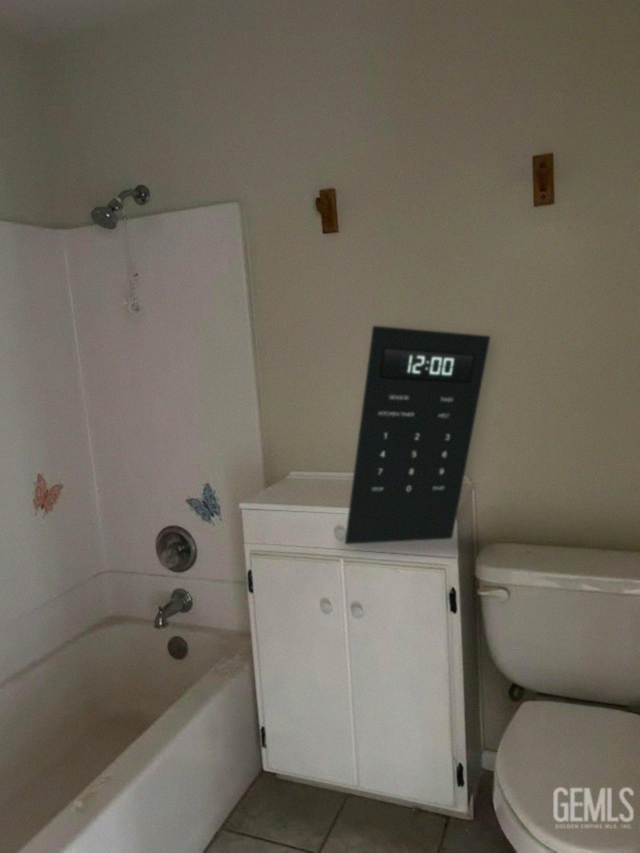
12:00
